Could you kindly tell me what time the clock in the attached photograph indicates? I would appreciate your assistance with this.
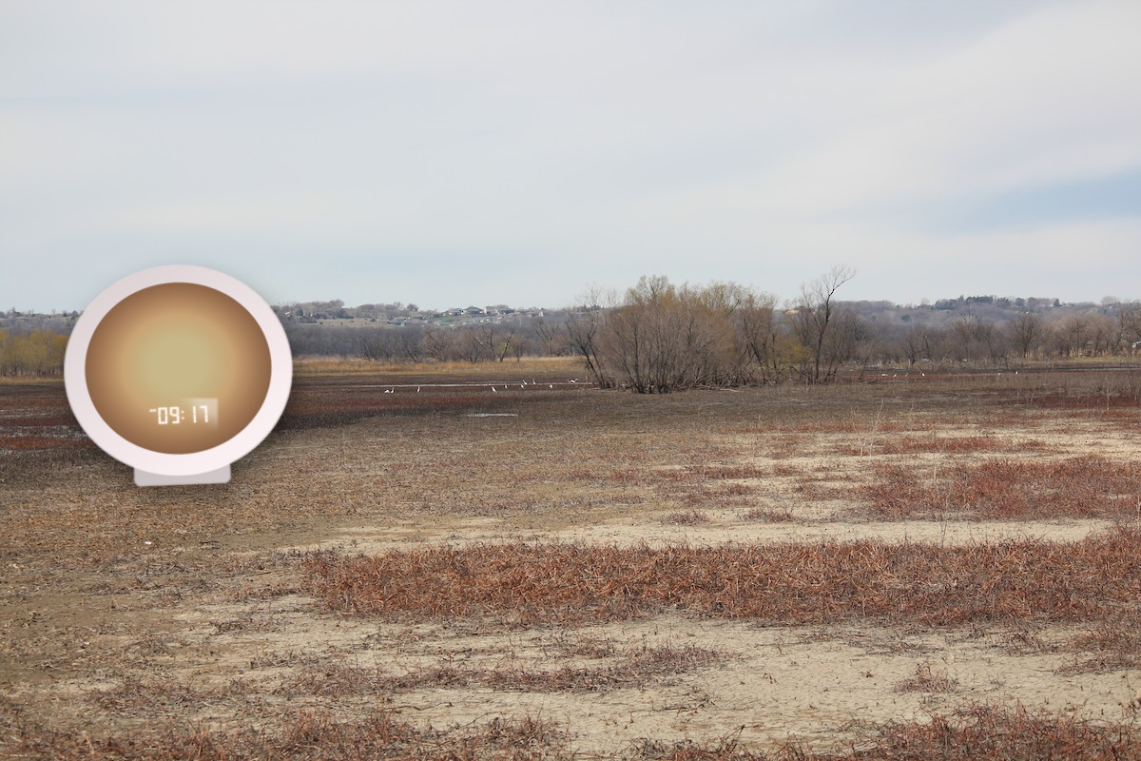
9:17
